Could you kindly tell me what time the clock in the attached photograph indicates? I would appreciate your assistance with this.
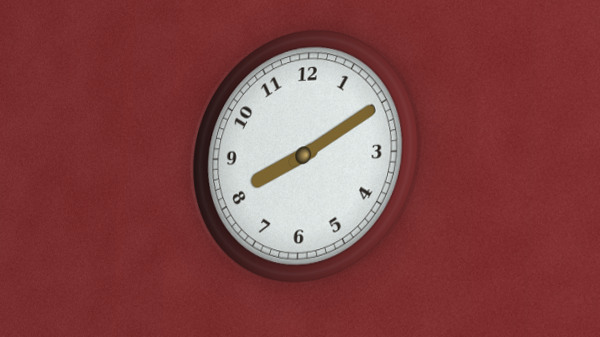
8:10
